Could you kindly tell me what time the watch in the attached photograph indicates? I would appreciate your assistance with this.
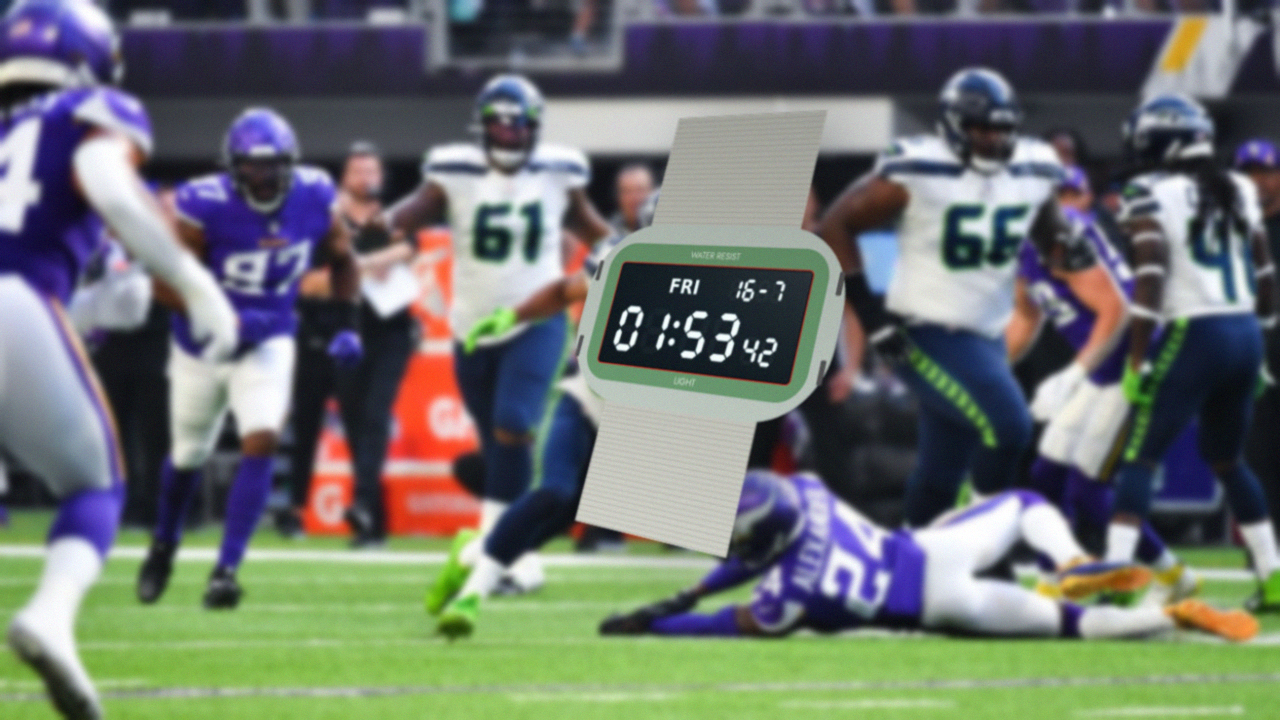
1:53:42
